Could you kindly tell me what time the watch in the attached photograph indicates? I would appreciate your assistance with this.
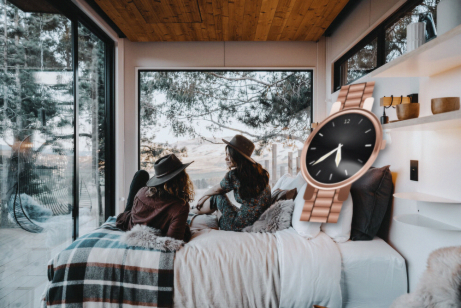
5:39
